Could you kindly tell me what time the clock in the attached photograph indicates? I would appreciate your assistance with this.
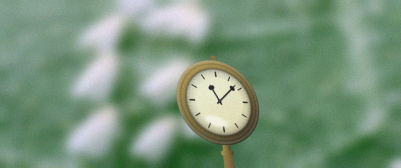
11:08
